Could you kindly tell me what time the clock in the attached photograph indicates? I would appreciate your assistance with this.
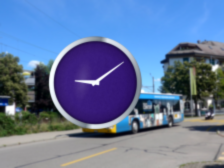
9:09
